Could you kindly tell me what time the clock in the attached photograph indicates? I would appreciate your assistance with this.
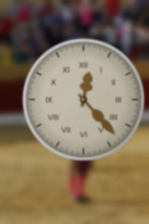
12:23
